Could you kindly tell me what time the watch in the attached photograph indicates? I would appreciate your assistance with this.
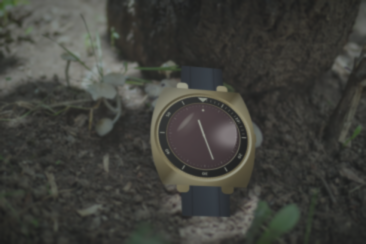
11:27
